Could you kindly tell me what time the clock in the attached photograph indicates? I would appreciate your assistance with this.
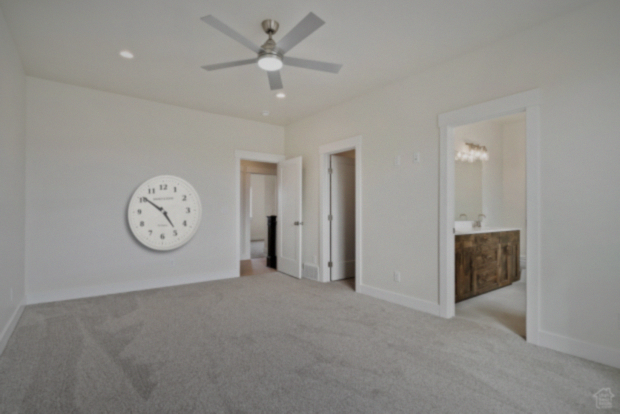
4:51
